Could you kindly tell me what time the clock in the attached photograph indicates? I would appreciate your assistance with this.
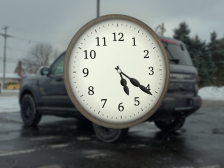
5:21
